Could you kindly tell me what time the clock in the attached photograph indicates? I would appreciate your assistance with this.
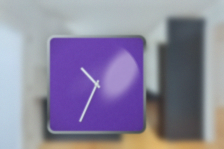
10:34
